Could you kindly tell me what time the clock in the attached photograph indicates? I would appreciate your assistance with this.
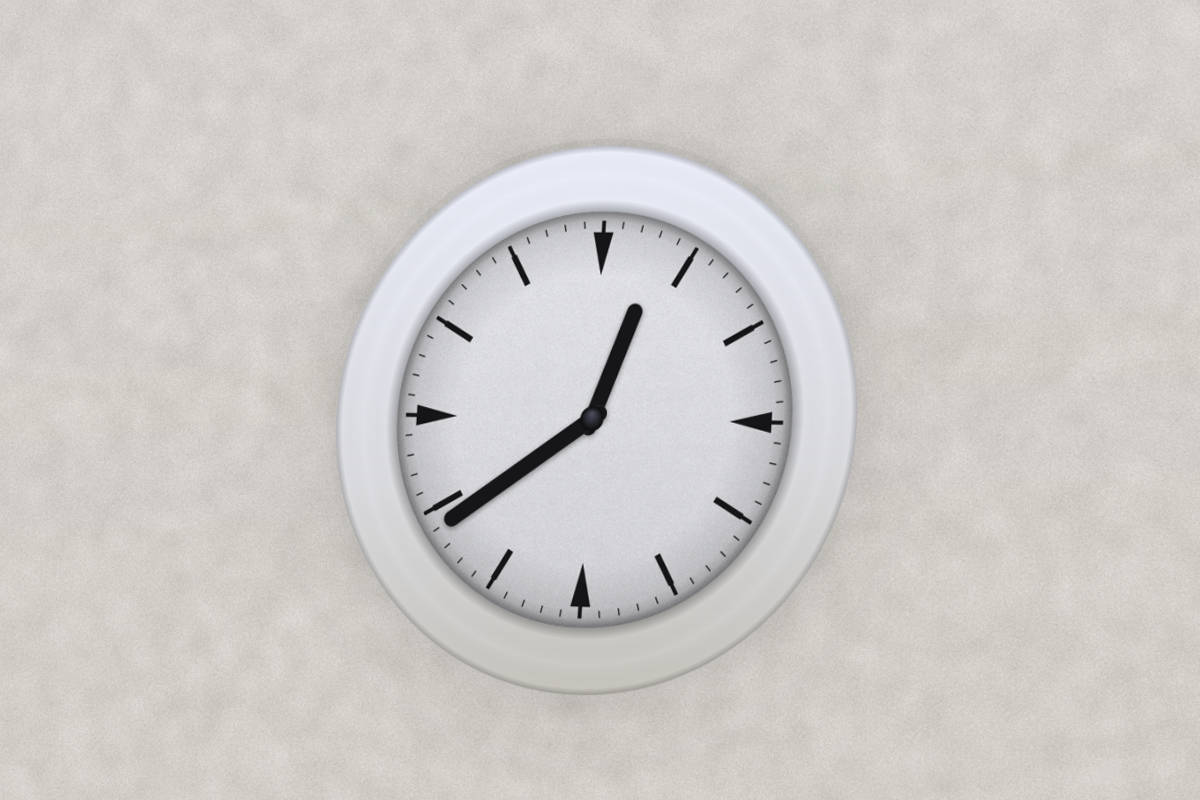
12:39
